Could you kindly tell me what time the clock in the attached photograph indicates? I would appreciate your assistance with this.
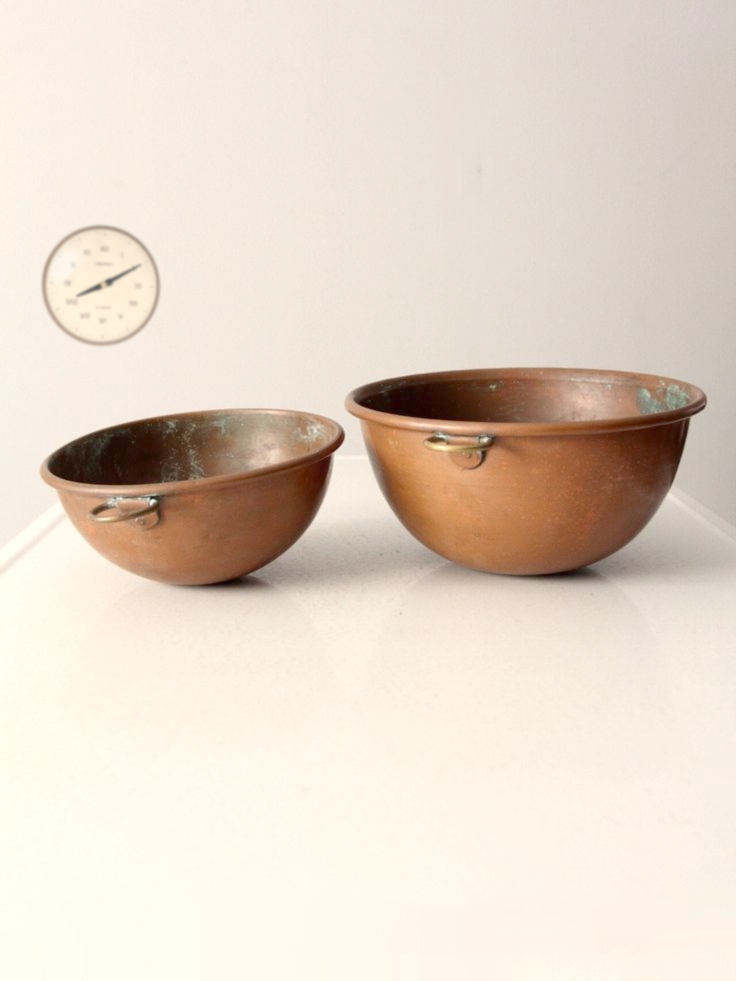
8:10
